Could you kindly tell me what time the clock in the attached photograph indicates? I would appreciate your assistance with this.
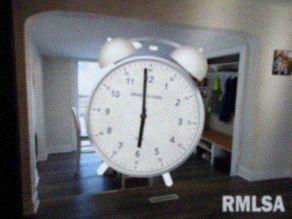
5:59
